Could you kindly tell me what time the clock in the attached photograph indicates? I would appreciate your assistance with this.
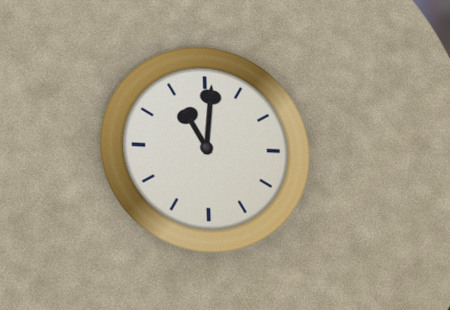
11:01
